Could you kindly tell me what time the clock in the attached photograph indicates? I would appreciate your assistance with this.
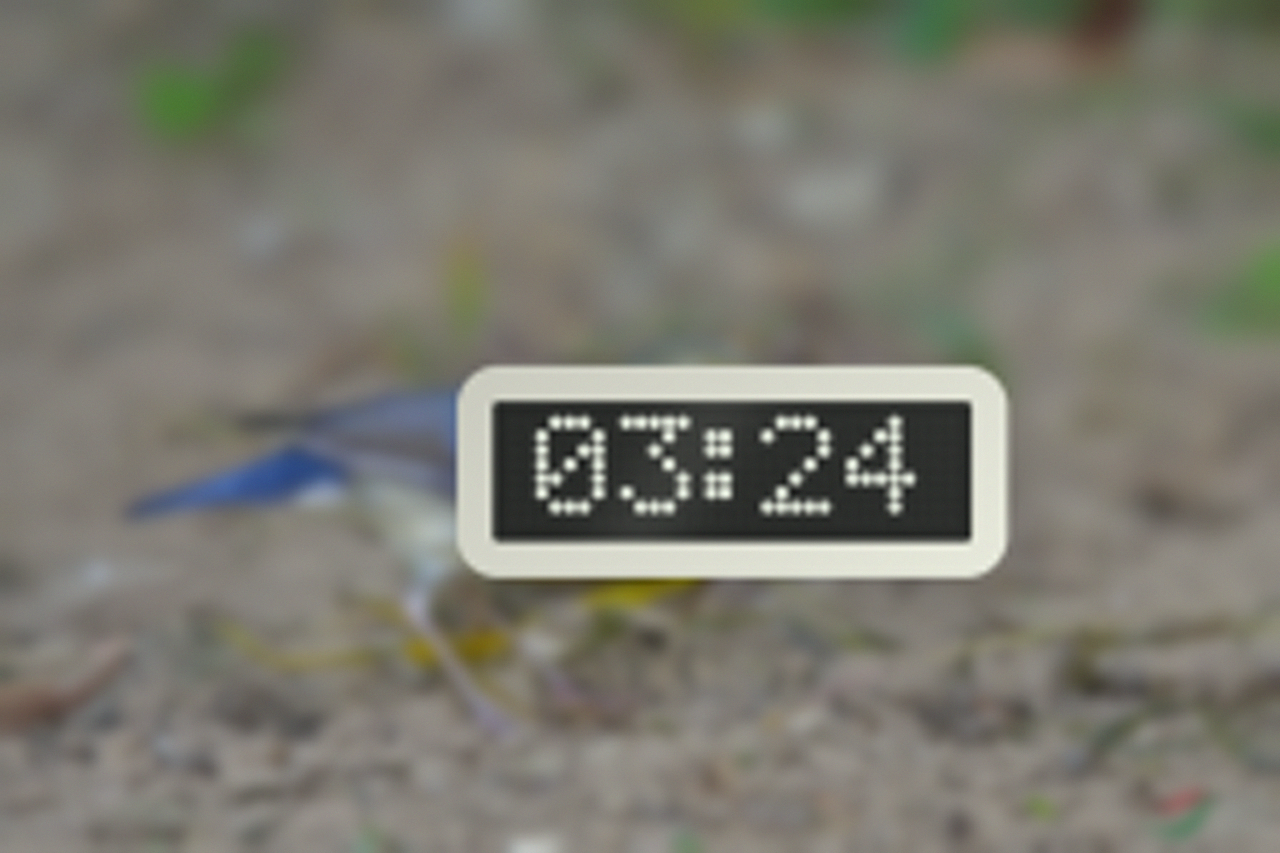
3:24
